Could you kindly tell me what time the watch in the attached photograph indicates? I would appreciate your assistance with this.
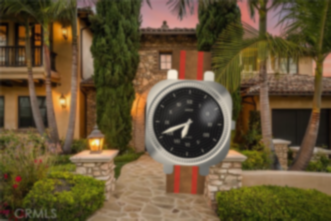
6:41
